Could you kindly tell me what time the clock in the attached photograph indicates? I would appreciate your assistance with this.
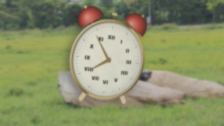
7:54
